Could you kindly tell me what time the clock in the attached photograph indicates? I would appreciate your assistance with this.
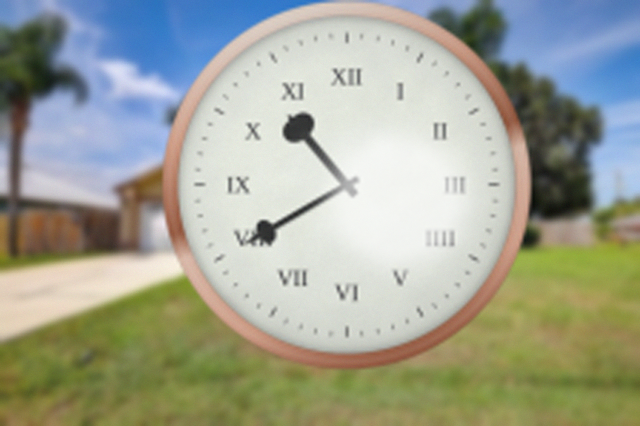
10:40
